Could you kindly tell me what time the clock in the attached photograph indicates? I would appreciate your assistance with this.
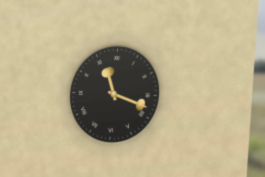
11:18
